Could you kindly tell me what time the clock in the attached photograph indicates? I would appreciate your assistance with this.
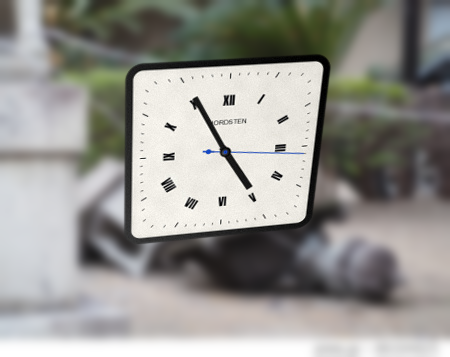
4:55:16
